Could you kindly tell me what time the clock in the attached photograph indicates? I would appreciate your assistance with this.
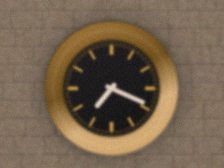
7:19
